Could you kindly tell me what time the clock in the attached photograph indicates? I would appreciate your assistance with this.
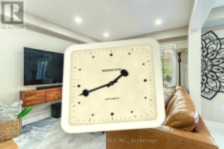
1:42
